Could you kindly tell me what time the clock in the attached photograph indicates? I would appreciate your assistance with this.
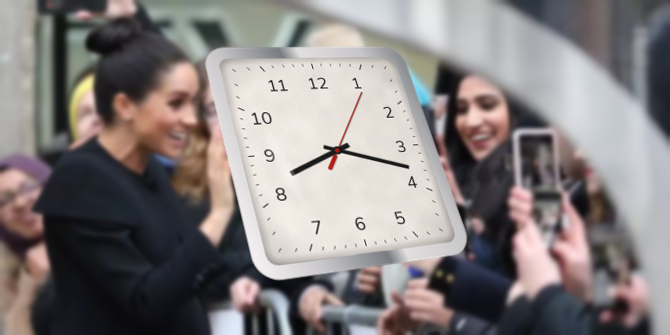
8:18:06
